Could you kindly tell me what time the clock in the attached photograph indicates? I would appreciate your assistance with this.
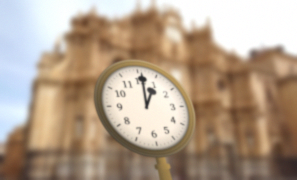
1:01
